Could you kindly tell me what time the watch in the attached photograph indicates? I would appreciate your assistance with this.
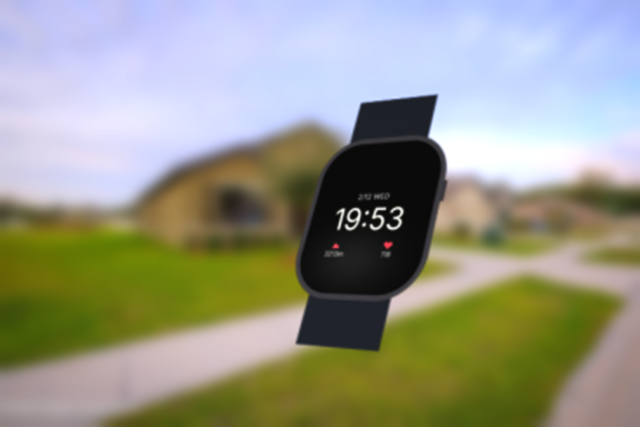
19:53
